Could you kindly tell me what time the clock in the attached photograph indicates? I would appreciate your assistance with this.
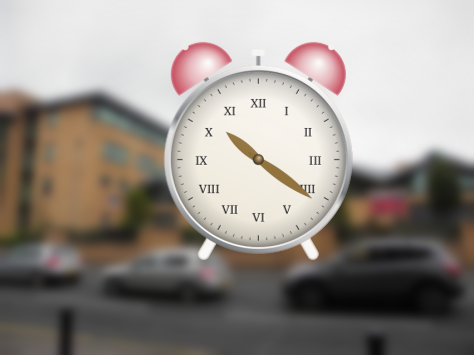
10:21
